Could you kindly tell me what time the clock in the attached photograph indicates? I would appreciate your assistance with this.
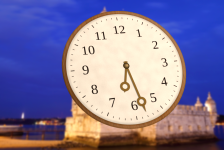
6:28
